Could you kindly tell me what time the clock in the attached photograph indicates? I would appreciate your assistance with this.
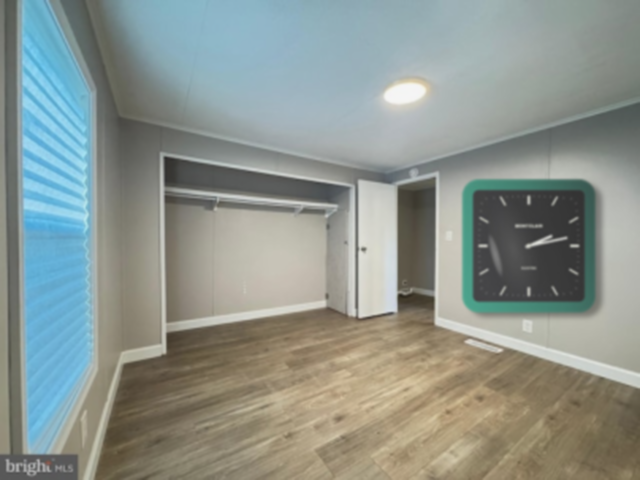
2:13
